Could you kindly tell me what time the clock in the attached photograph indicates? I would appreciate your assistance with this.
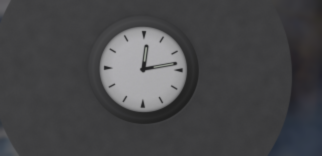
12:13
